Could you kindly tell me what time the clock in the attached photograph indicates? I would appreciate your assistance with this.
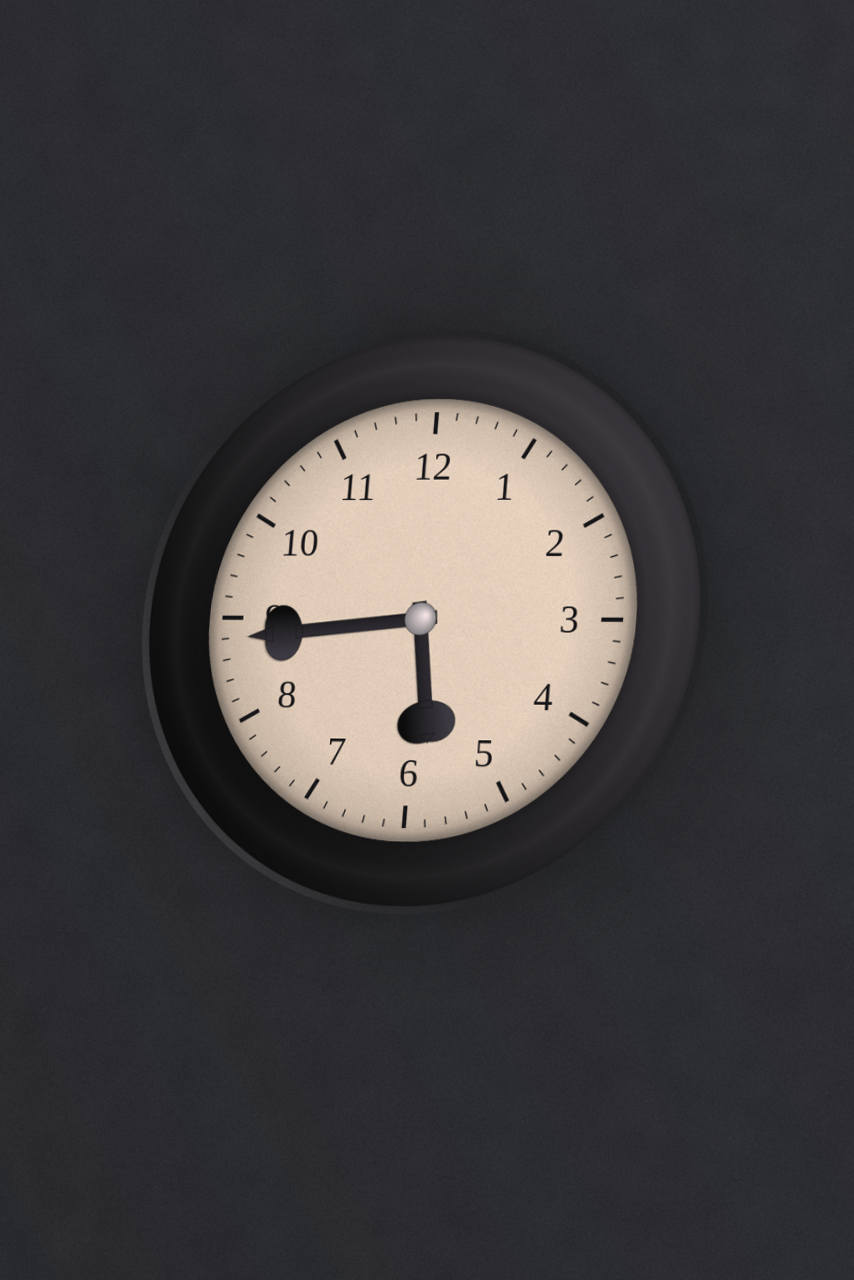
5:44
